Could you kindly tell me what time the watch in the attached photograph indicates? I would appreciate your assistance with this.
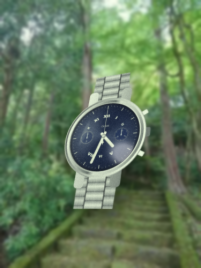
4:33
